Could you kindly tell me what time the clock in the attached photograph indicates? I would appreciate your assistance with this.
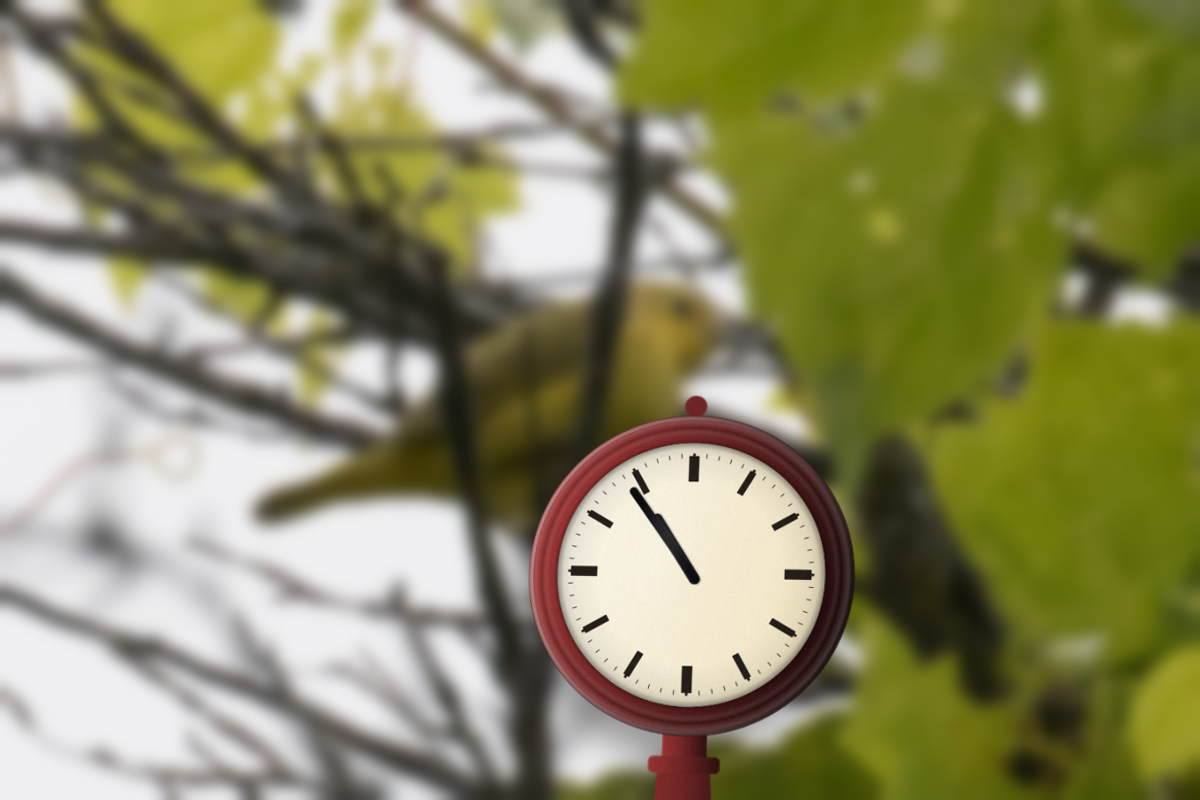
10:54
